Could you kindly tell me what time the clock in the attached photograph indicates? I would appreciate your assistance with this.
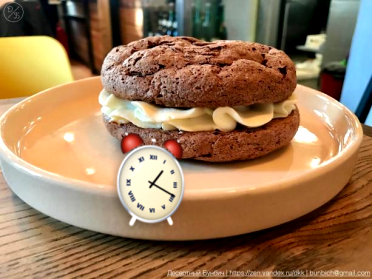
1:19
